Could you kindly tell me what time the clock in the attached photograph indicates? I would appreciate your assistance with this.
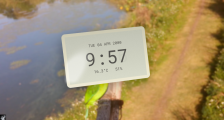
9:57
